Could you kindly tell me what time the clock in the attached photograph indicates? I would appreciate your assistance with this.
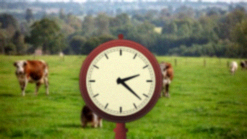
2:22
